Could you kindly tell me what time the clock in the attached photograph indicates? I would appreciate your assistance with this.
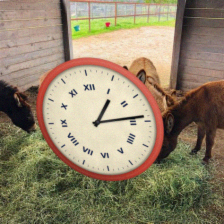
1:14
